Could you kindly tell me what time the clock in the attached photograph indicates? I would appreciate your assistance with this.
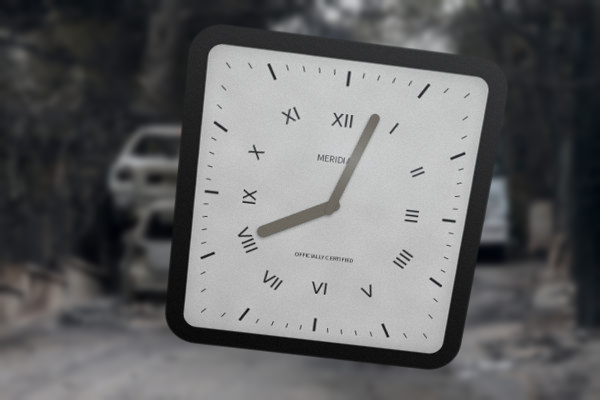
8:03
